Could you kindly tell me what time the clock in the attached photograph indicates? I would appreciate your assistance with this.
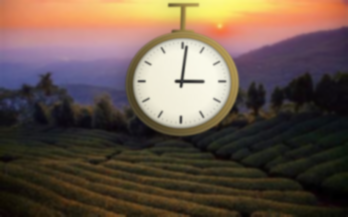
3:01
